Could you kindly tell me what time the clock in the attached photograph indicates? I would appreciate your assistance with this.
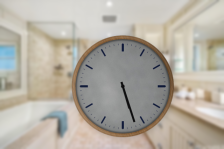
5:27
